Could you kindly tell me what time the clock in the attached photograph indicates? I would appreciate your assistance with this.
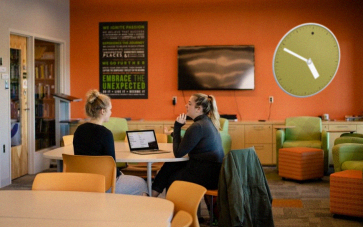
4:49
